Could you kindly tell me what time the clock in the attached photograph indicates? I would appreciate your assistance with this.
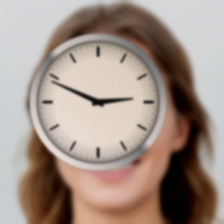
2:49
